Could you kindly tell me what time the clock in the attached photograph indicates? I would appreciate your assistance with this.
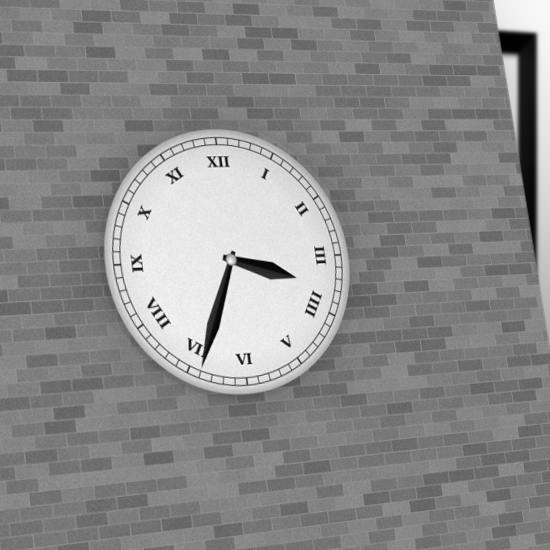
3:34
